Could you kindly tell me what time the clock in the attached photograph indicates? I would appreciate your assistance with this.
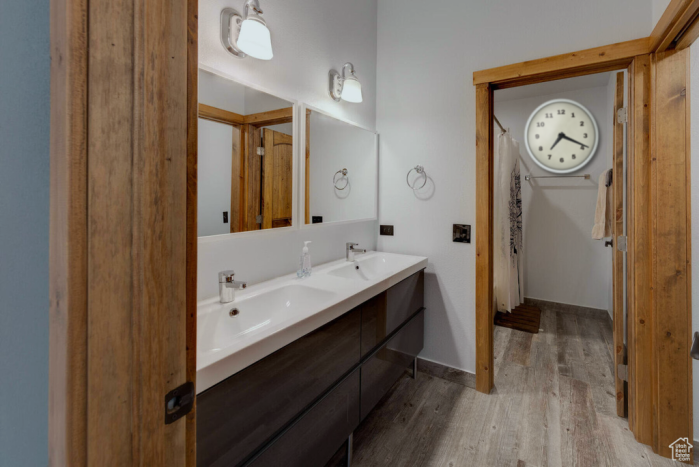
7:19
